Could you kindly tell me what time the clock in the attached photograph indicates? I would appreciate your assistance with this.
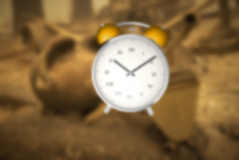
10:09
